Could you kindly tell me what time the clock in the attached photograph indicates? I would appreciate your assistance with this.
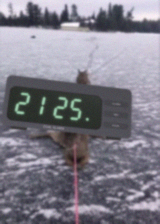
21:25
